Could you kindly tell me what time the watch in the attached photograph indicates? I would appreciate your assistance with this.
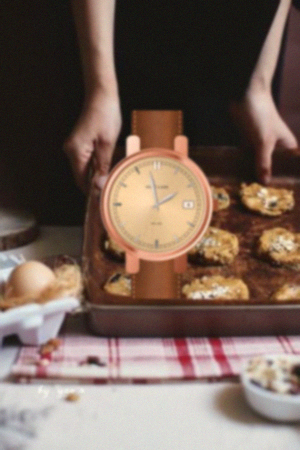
1:58
